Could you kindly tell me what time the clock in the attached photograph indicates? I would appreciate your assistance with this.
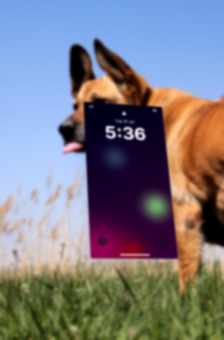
5:36
